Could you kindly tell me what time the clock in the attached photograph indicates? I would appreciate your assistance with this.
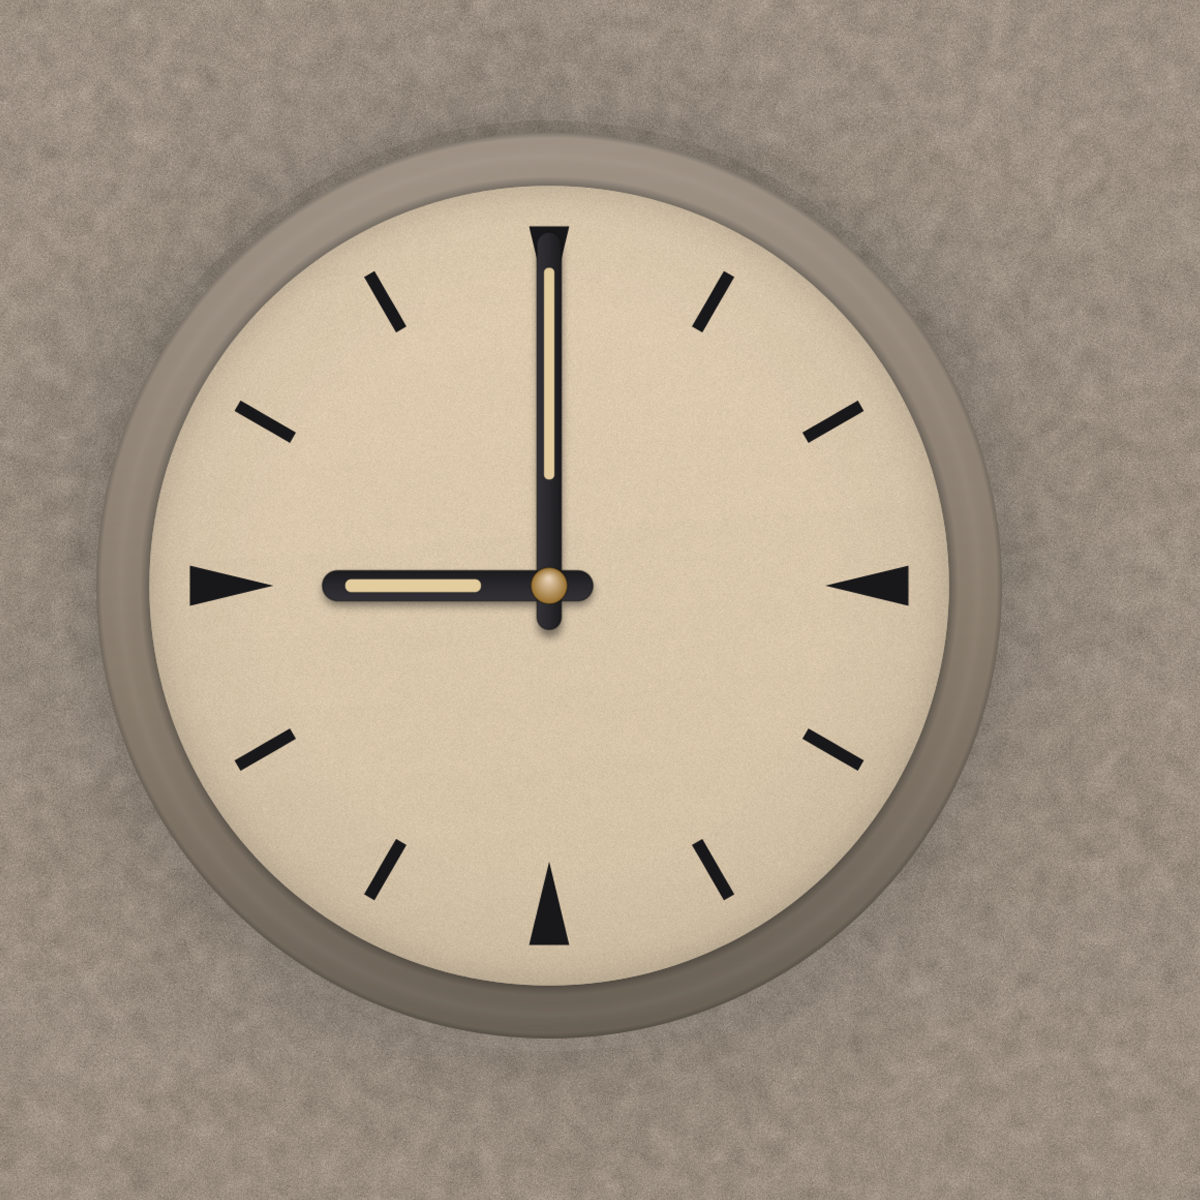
9:00
